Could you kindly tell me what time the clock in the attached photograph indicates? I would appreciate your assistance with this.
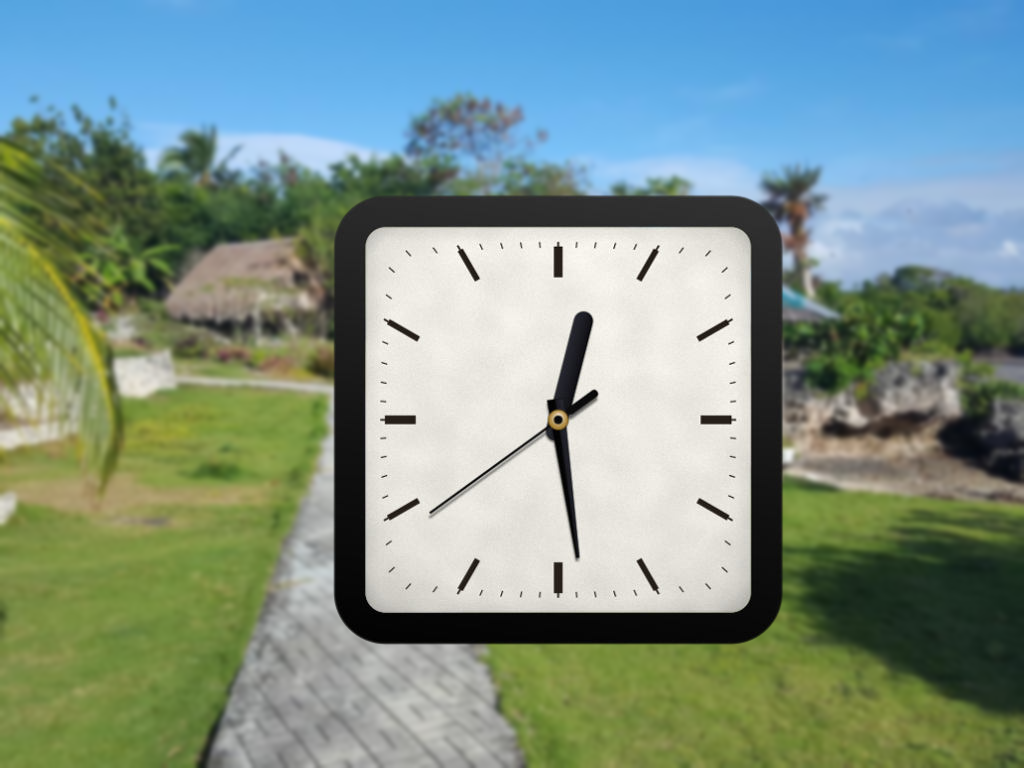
12:28:39
